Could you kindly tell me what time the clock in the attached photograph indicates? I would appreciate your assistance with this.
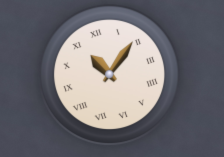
11:09
